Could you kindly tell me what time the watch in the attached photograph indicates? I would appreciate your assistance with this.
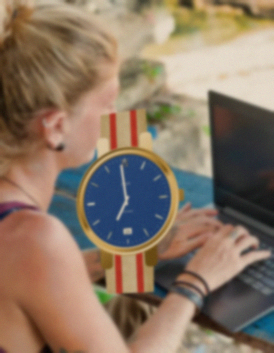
6:59
